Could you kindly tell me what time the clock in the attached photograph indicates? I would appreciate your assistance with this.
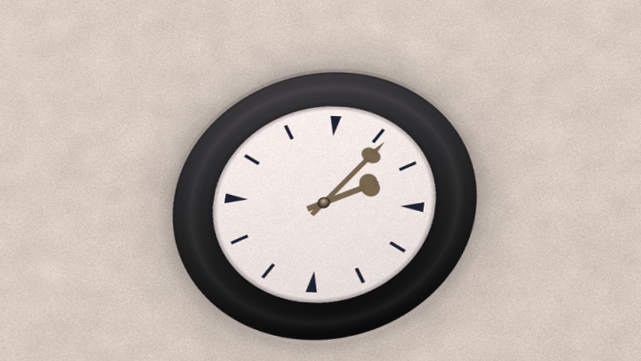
2:06
